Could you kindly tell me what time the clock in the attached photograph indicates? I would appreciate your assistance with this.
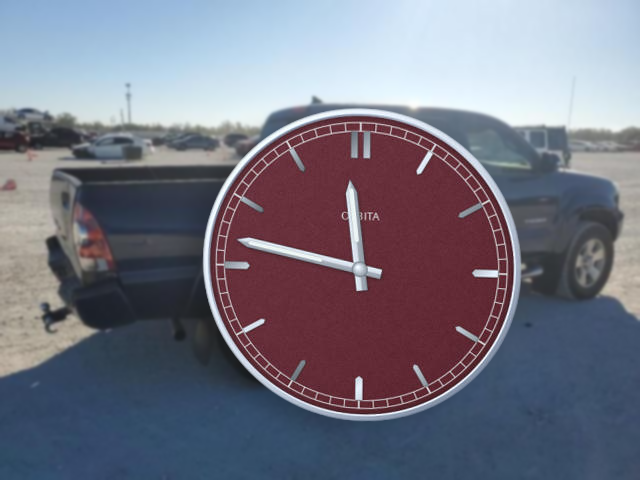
11:47
